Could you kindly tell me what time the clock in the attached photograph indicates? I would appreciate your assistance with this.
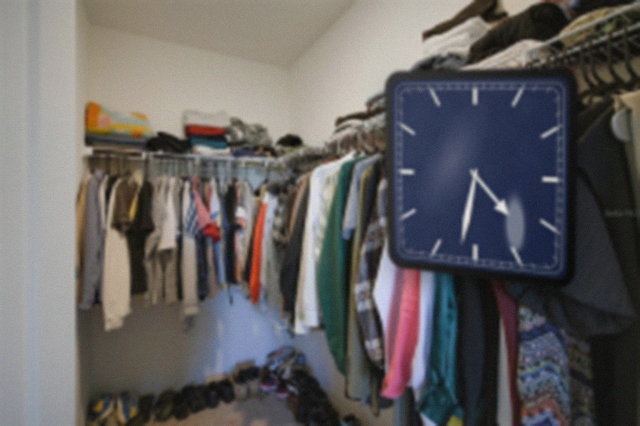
4:32
